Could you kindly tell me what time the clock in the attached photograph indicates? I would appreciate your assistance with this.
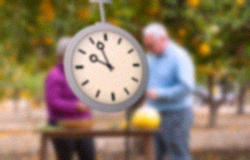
9:57
